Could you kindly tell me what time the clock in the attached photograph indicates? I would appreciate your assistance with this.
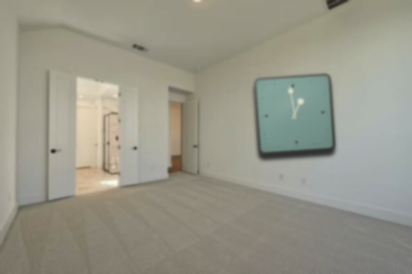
12:59
